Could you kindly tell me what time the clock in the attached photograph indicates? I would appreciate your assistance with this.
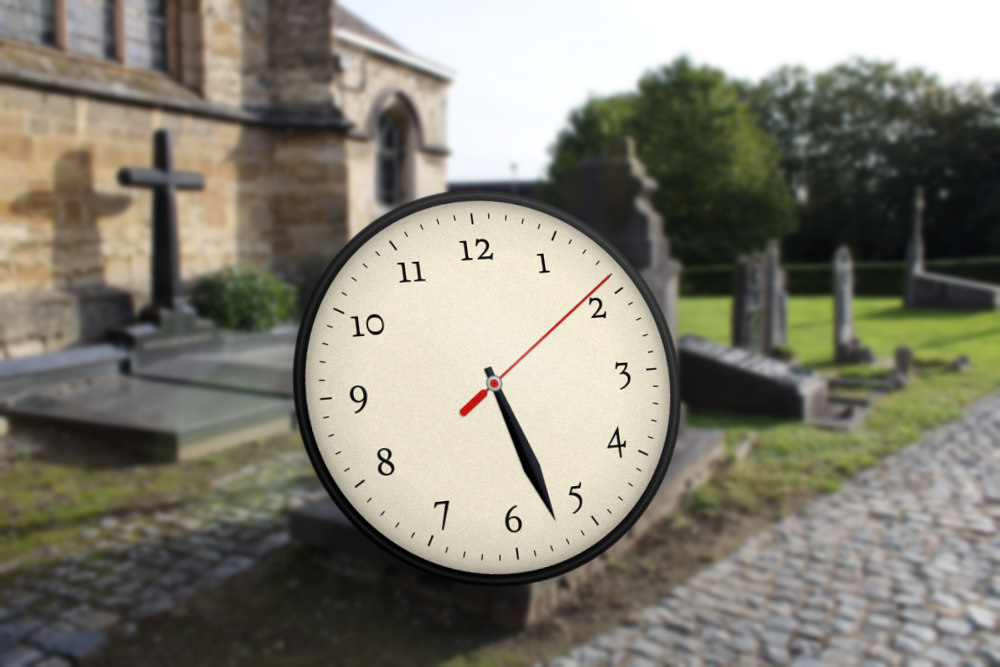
5:27:09
